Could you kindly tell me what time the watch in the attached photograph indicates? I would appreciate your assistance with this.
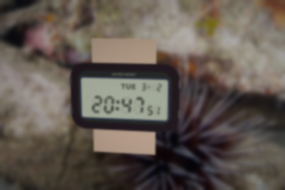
20:47
